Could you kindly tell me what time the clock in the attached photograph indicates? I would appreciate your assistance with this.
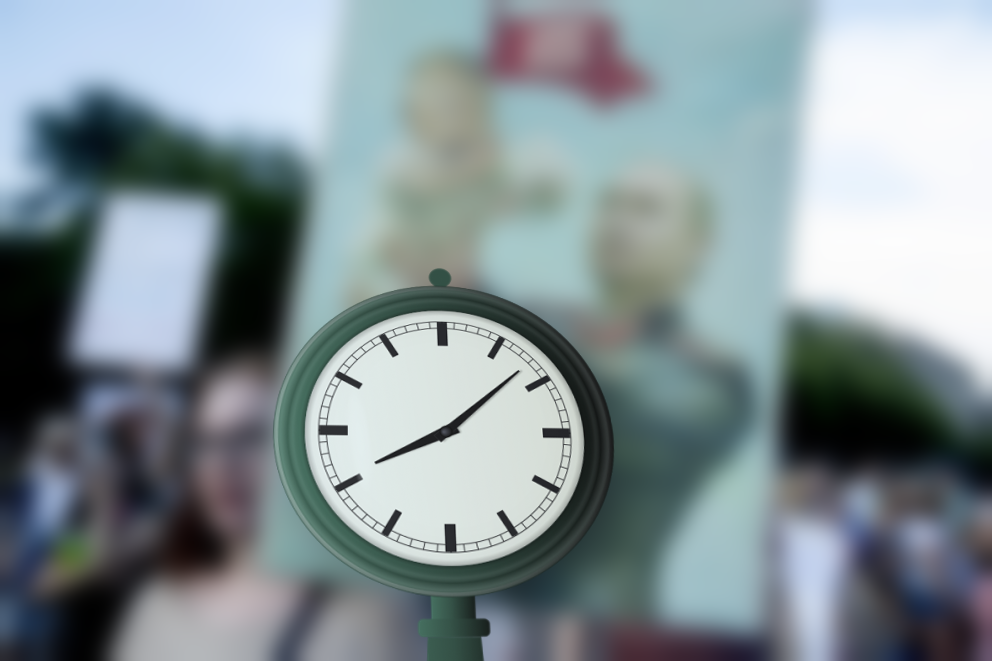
8:08
